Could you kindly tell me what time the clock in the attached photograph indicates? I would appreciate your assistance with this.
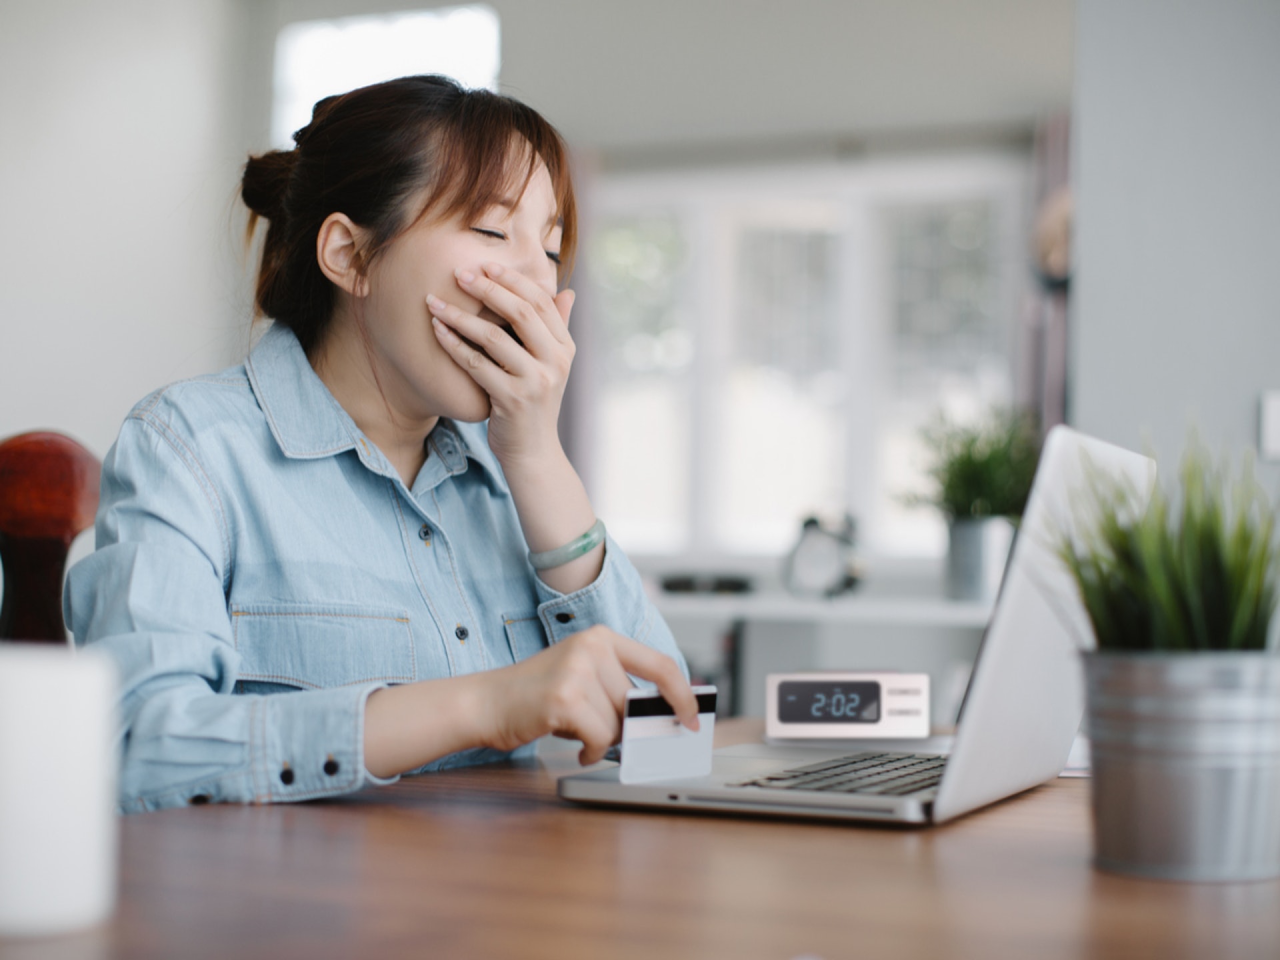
2:02
